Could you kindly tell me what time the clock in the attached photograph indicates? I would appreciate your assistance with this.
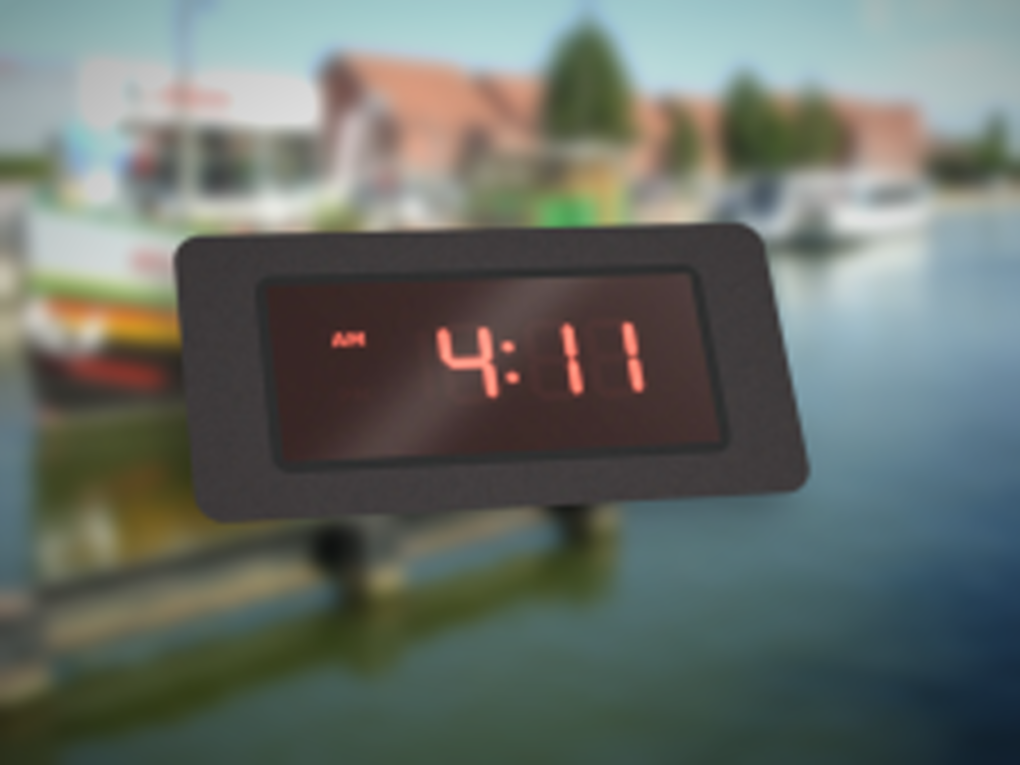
4:11
